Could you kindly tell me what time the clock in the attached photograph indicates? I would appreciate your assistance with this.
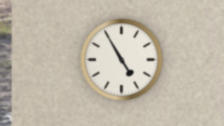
4:55
